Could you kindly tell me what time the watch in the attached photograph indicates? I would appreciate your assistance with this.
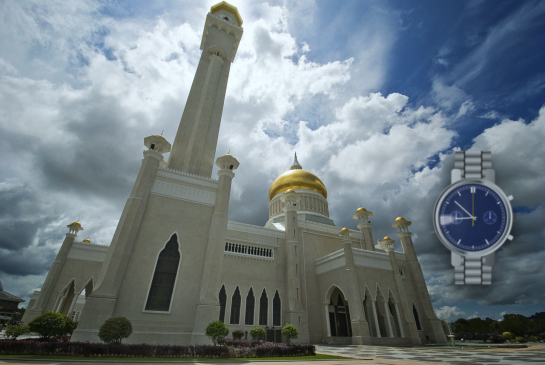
8:52
